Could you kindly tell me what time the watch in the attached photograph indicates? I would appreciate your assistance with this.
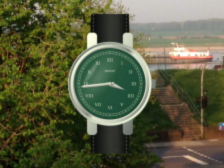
3:44
